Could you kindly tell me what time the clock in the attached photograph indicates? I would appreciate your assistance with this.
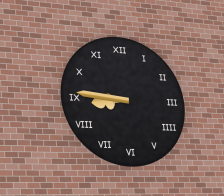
8:46
